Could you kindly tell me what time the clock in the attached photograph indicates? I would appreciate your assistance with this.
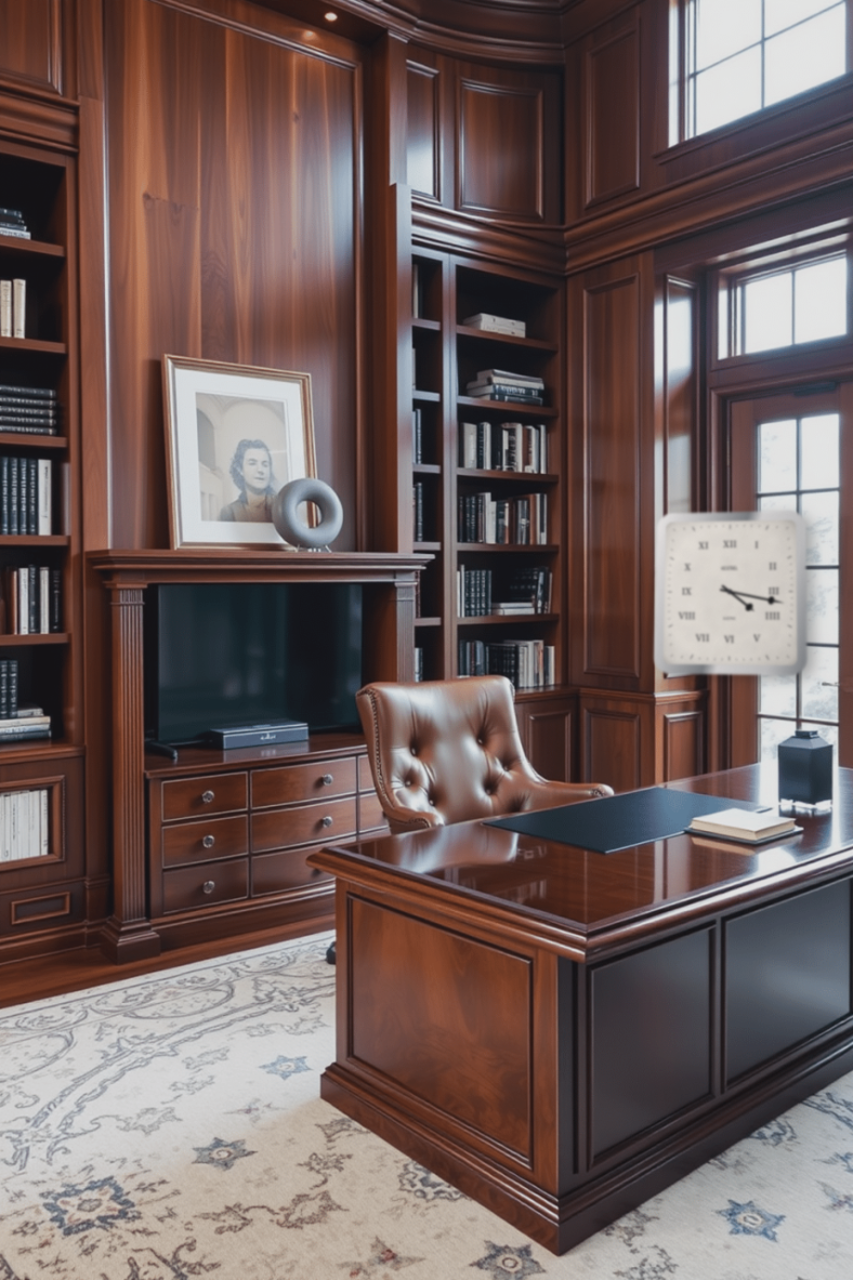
4:17
